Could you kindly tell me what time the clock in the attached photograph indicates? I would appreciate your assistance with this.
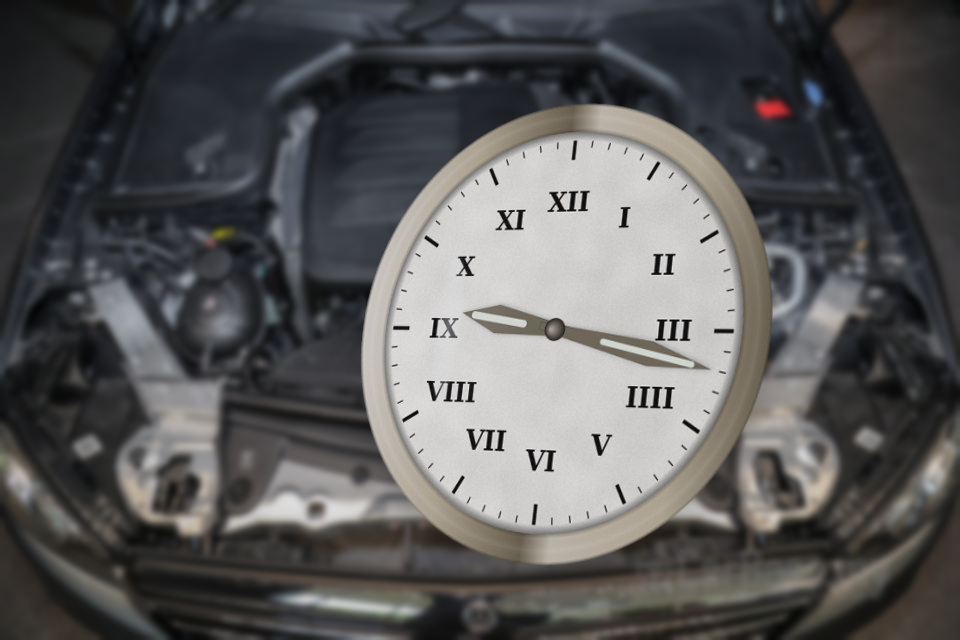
9:17
